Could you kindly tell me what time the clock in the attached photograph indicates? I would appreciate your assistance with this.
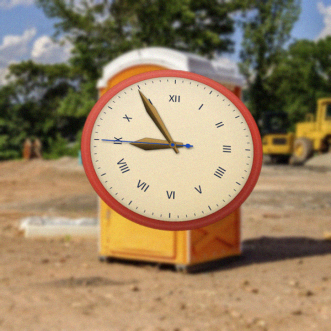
8:54:45
